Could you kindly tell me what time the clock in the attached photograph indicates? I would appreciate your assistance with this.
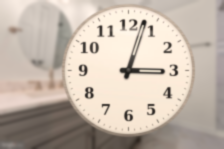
3:03
